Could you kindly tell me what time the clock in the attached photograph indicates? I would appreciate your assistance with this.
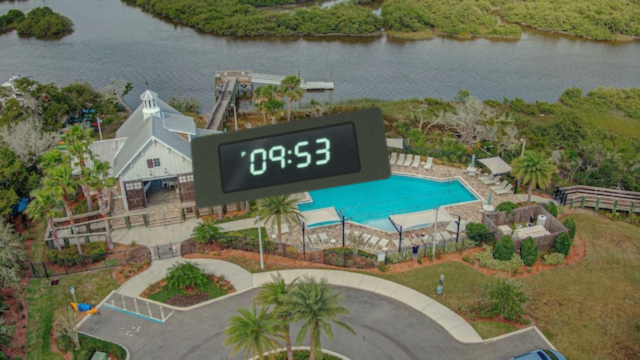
9:53
